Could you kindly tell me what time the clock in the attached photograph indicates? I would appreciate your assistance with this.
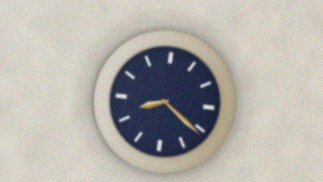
8:21
